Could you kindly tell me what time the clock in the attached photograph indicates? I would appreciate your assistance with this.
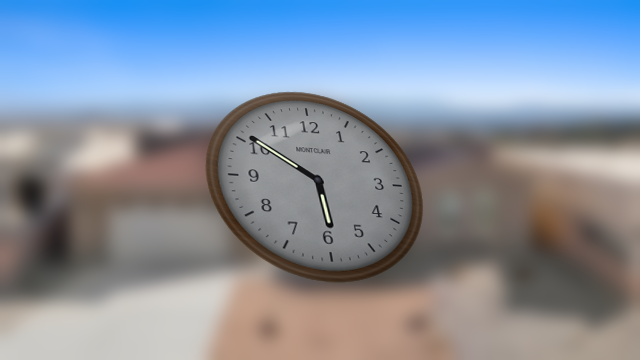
5:51
